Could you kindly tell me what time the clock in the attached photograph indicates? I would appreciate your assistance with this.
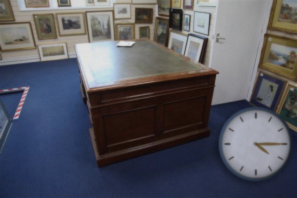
4:15
